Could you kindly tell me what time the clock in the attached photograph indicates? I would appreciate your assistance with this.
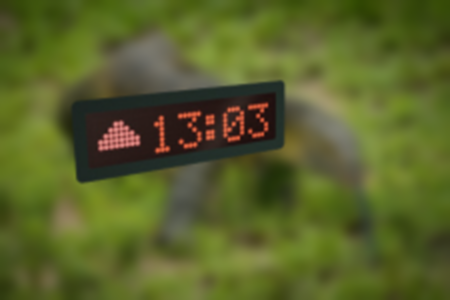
13:03
